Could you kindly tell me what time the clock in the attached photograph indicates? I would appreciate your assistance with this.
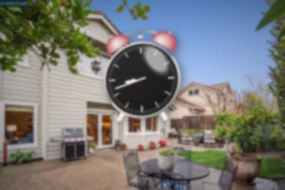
8:42
